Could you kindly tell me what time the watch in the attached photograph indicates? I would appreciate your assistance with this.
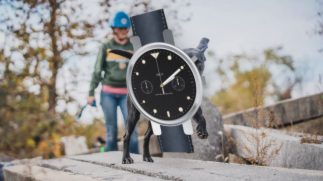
2:10
